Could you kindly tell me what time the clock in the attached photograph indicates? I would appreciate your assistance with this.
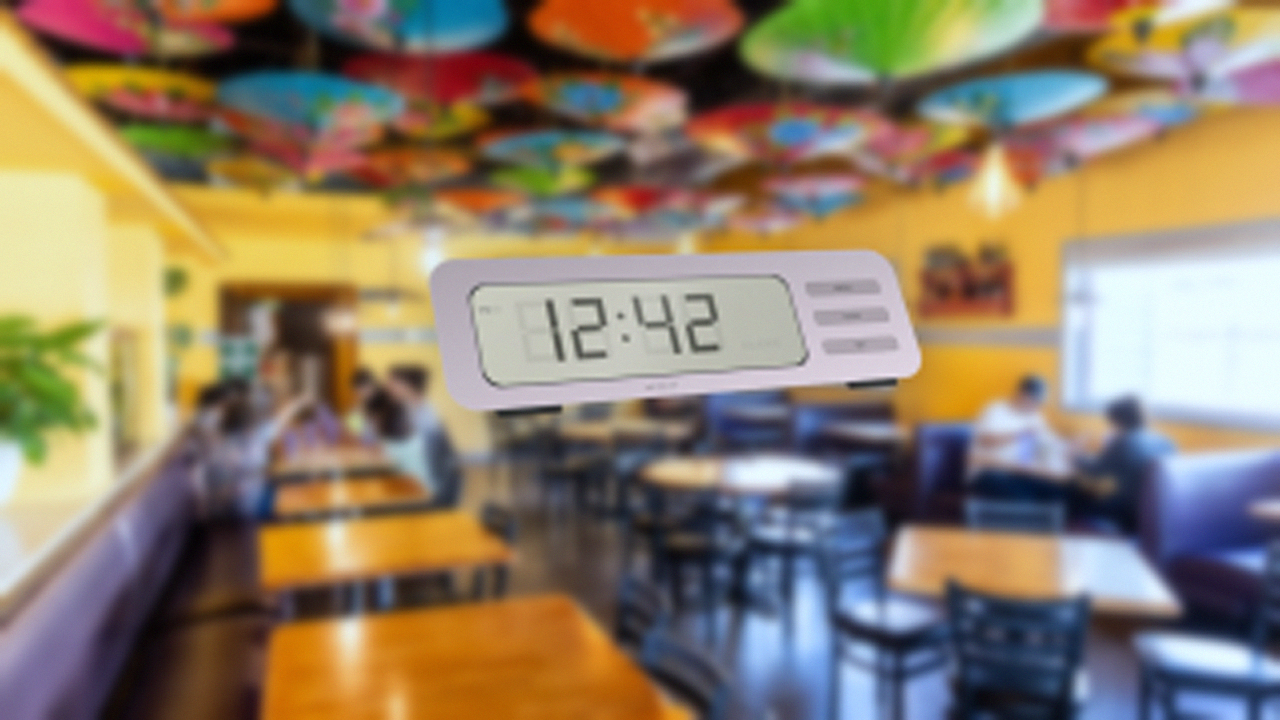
12:42
